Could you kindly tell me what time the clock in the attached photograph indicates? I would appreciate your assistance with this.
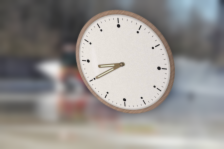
8:40
